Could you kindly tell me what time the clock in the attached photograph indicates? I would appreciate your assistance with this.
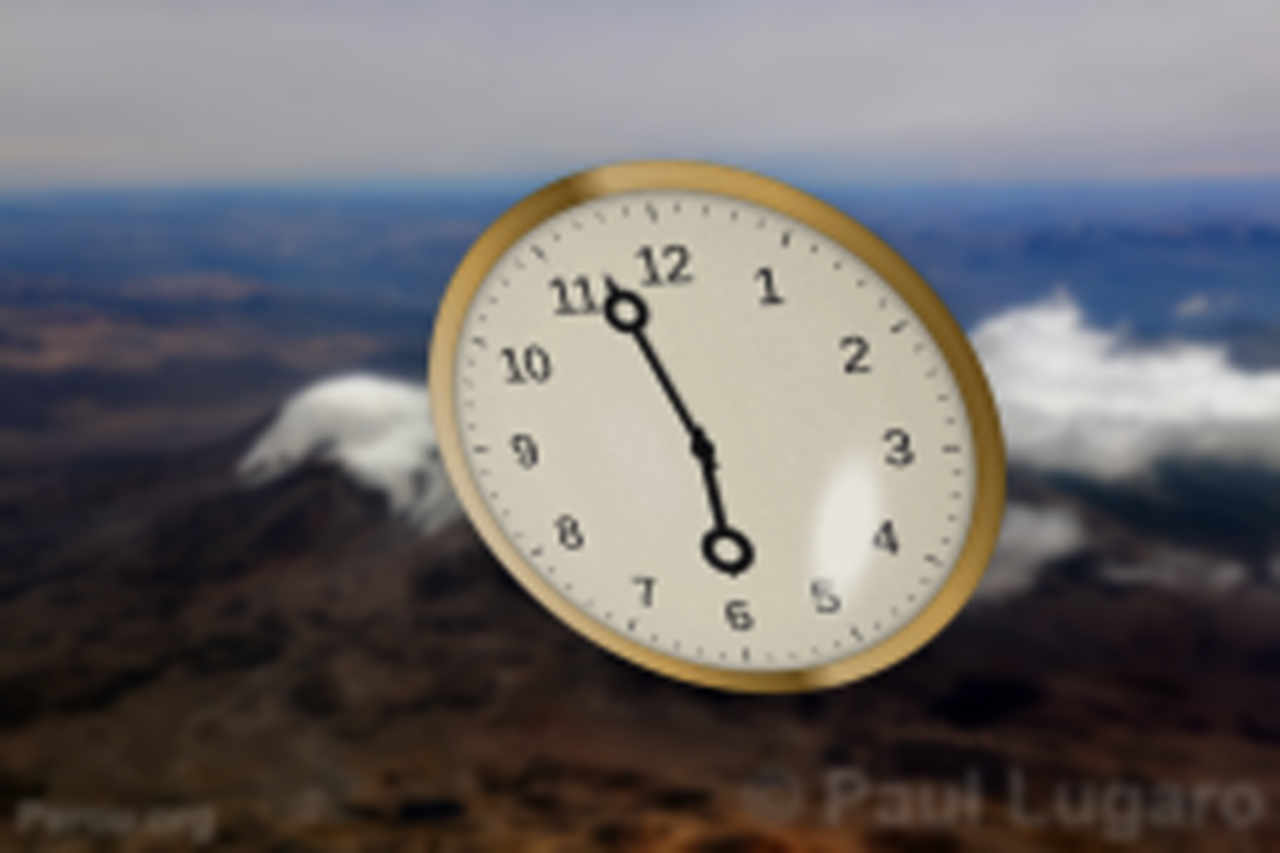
5:57
